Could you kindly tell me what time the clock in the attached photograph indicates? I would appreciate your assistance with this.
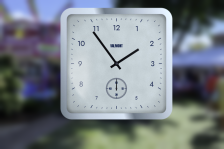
1:54
